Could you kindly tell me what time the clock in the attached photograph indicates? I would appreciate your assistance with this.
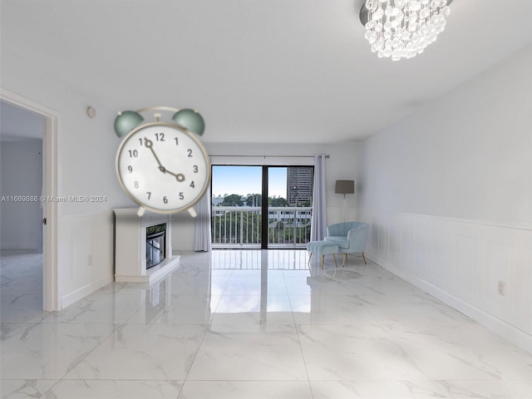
3:56
